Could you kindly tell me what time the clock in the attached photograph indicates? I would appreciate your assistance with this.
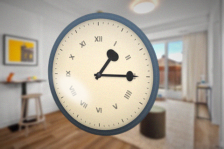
1:15
